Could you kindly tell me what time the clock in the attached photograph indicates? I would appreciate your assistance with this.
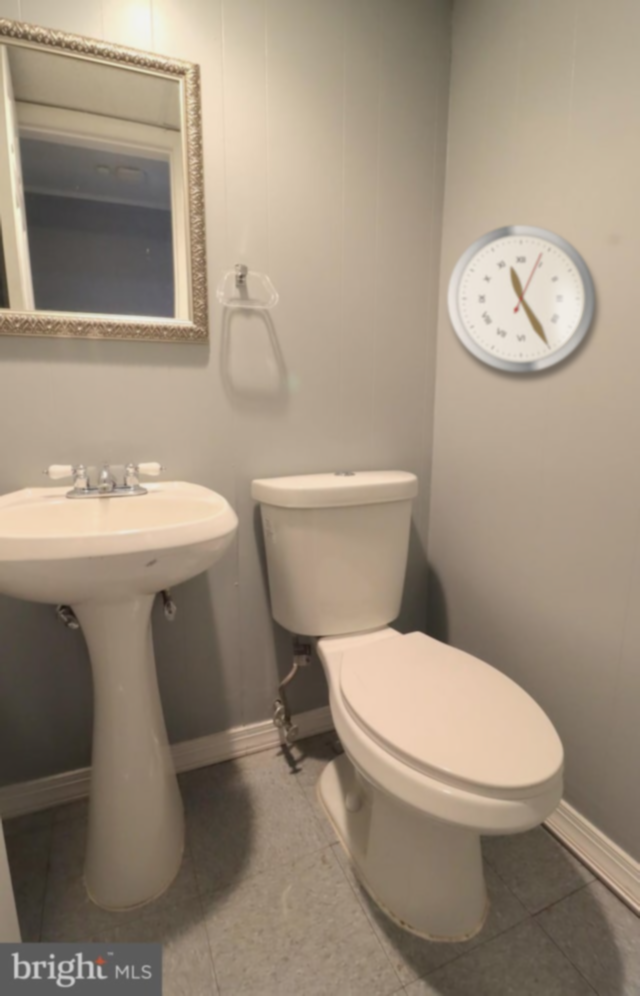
11:25:04
